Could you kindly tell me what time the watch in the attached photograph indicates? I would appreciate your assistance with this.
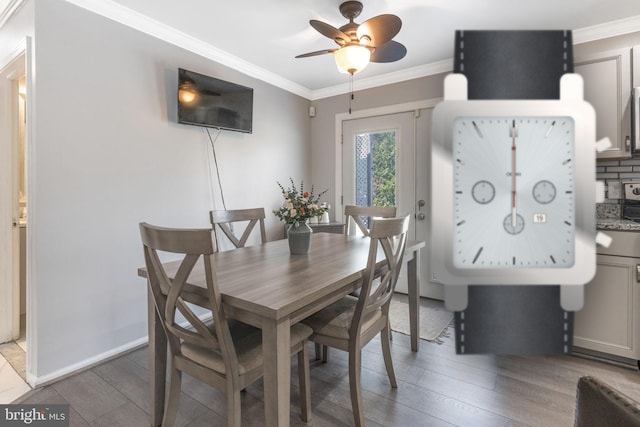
6:00
